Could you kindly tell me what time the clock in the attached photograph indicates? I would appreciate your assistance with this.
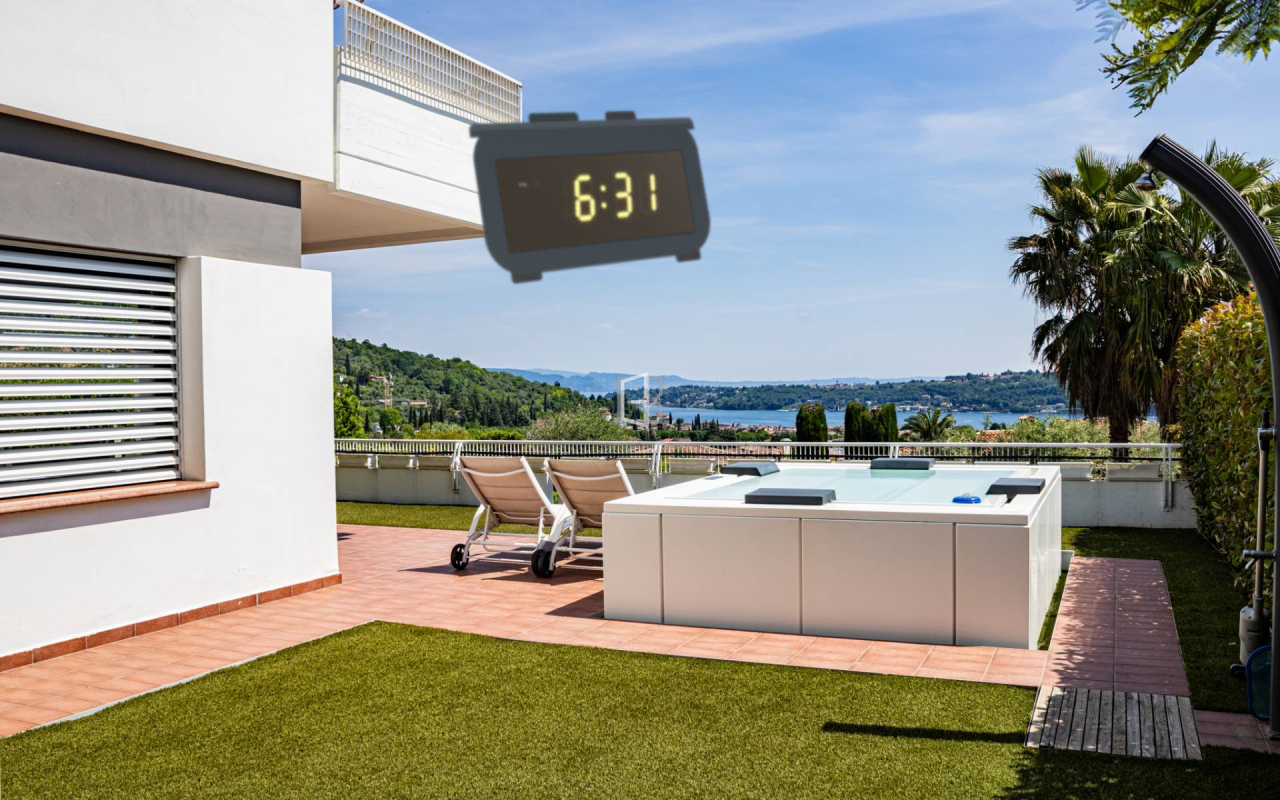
6:31
